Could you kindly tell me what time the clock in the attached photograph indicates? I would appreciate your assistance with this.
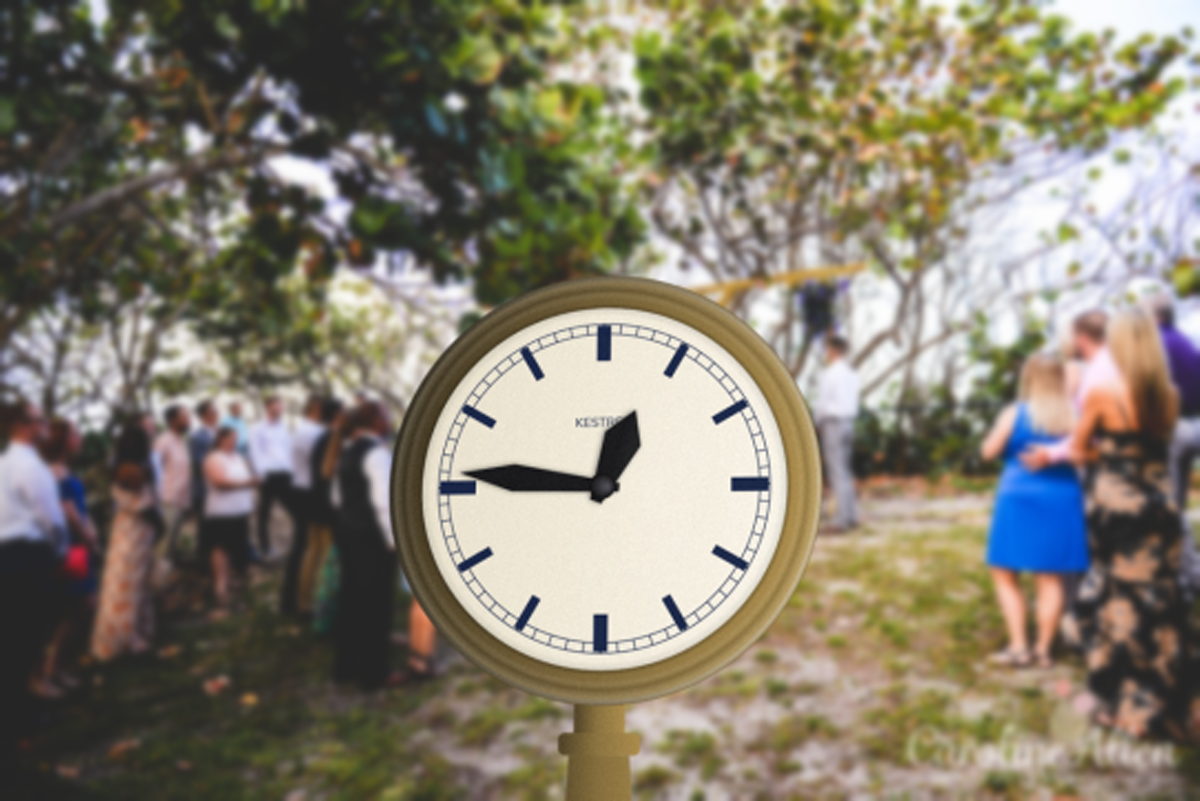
12:46
